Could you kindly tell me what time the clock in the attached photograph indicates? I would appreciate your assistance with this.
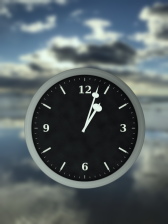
1:03
